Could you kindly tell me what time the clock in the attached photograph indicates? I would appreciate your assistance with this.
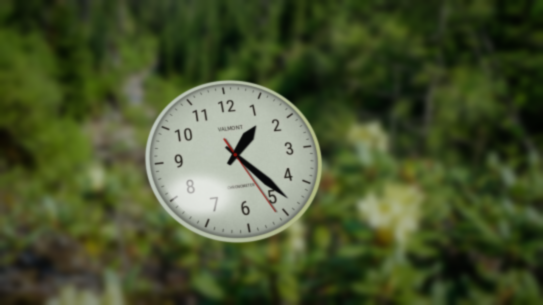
1:23:26
